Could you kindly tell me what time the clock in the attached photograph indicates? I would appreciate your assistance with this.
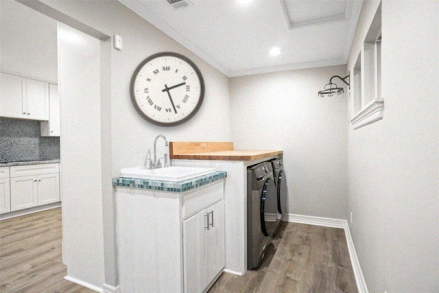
2:27
